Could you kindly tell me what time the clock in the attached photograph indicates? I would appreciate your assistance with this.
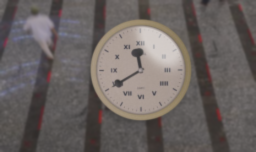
11:40
